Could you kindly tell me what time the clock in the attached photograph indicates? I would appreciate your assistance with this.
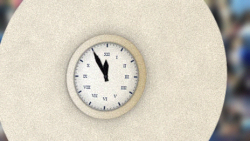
11:55
